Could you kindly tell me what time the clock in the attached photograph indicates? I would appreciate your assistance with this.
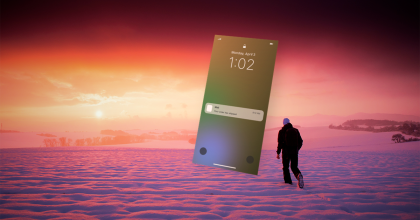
1:02
